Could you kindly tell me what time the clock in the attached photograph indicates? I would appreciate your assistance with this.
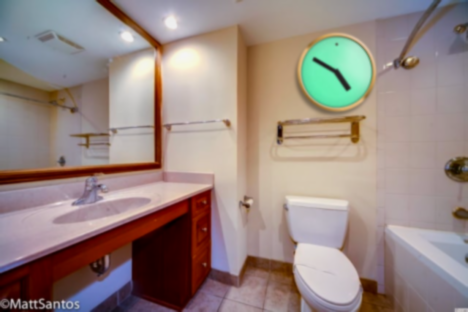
4:50
